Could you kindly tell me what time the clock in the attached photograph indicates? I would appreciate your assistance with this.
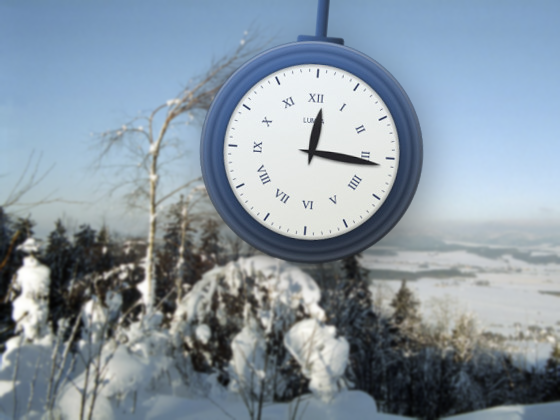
12:16
